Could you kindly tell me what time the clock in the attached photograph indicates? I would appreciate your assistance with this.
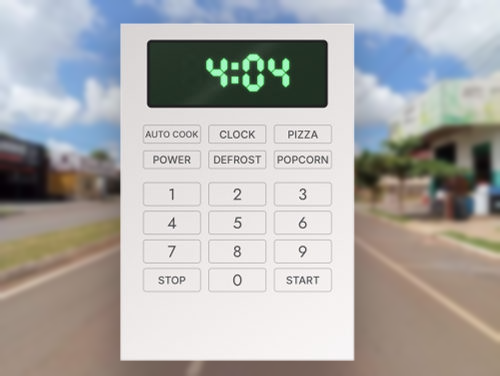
4:04
